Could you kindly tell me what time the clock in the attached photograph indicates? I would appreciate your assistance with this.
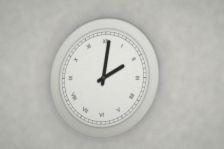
2:01
